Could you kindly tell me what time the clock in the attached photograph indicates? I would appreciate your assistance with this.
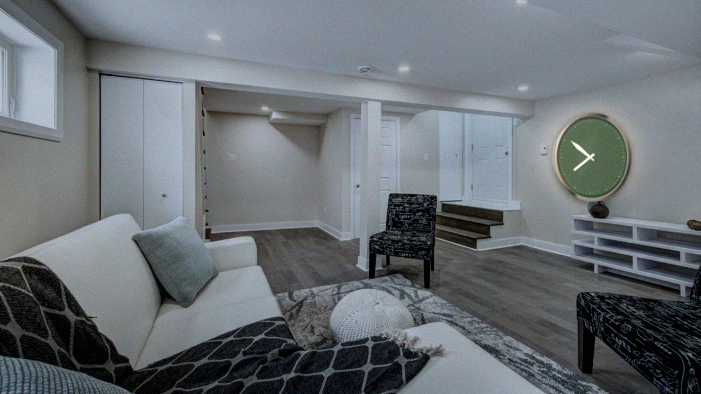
7:51
